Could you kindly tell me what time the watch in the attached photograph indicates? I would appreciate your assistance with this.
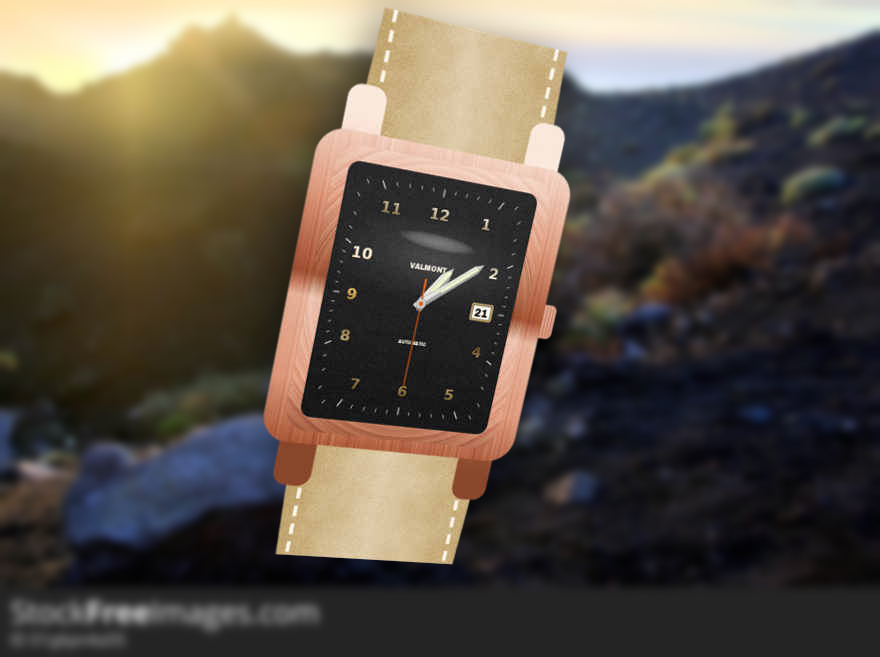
1:08:30
